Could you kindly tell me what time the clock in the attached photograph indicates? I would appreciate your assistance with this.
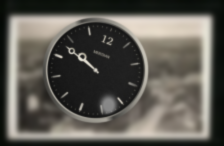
9:48
